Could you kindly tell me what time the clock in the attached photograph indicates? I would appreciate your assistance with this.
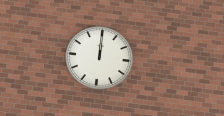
12:00
